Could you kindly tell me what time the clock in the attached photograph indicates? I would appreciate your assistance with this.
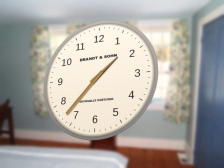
1:37
